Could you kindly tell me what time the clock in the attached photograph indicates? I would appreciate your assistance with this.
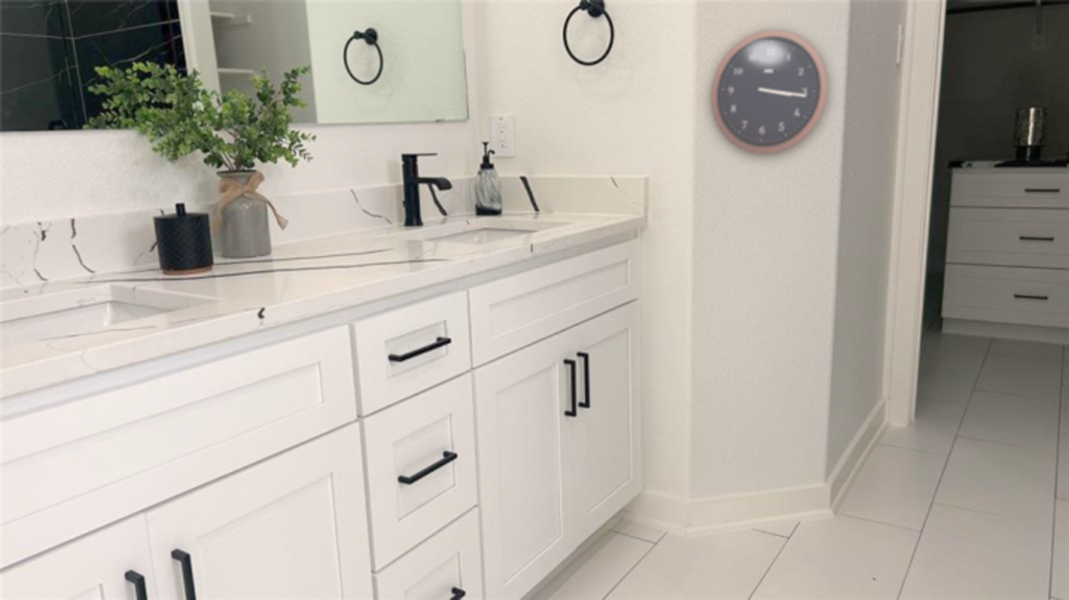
3:16
